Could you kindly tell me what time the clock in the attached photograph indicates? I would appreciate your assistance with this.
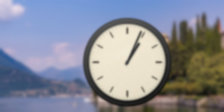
1:04
